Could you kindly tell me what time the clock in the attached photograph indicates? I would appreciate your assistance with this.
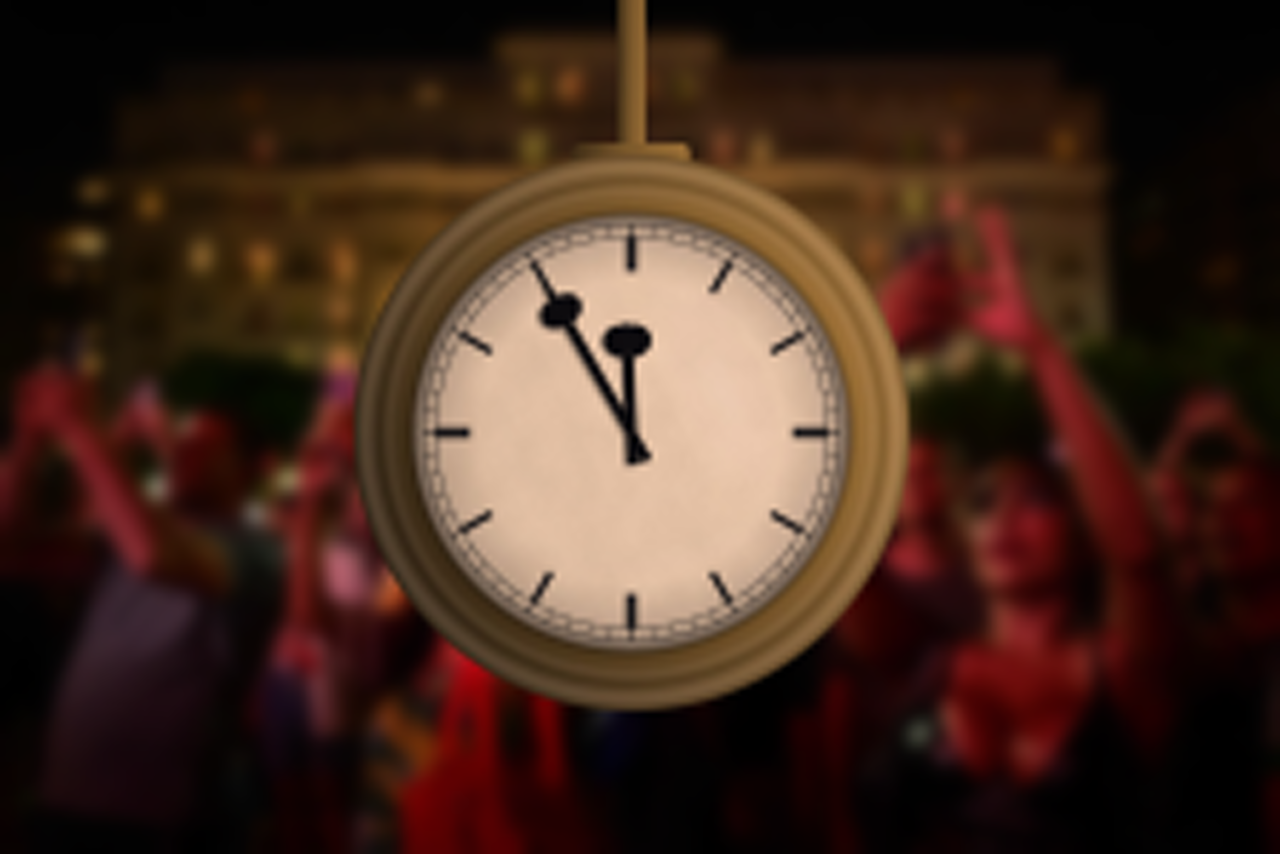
11:55
